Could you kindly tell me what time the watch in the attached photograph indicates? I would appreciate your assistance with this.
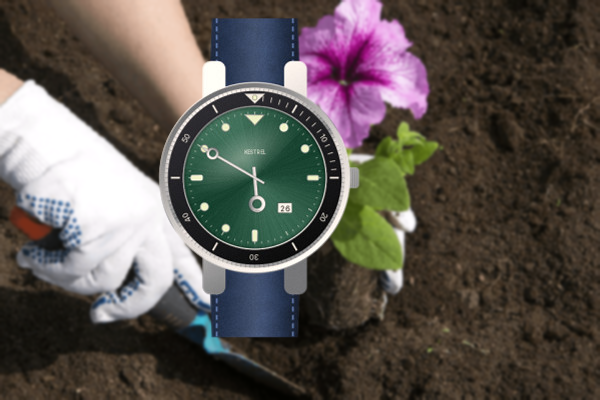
5:50
